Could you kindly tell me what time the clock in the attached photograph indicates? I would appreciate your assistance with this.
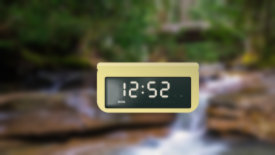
12:52
